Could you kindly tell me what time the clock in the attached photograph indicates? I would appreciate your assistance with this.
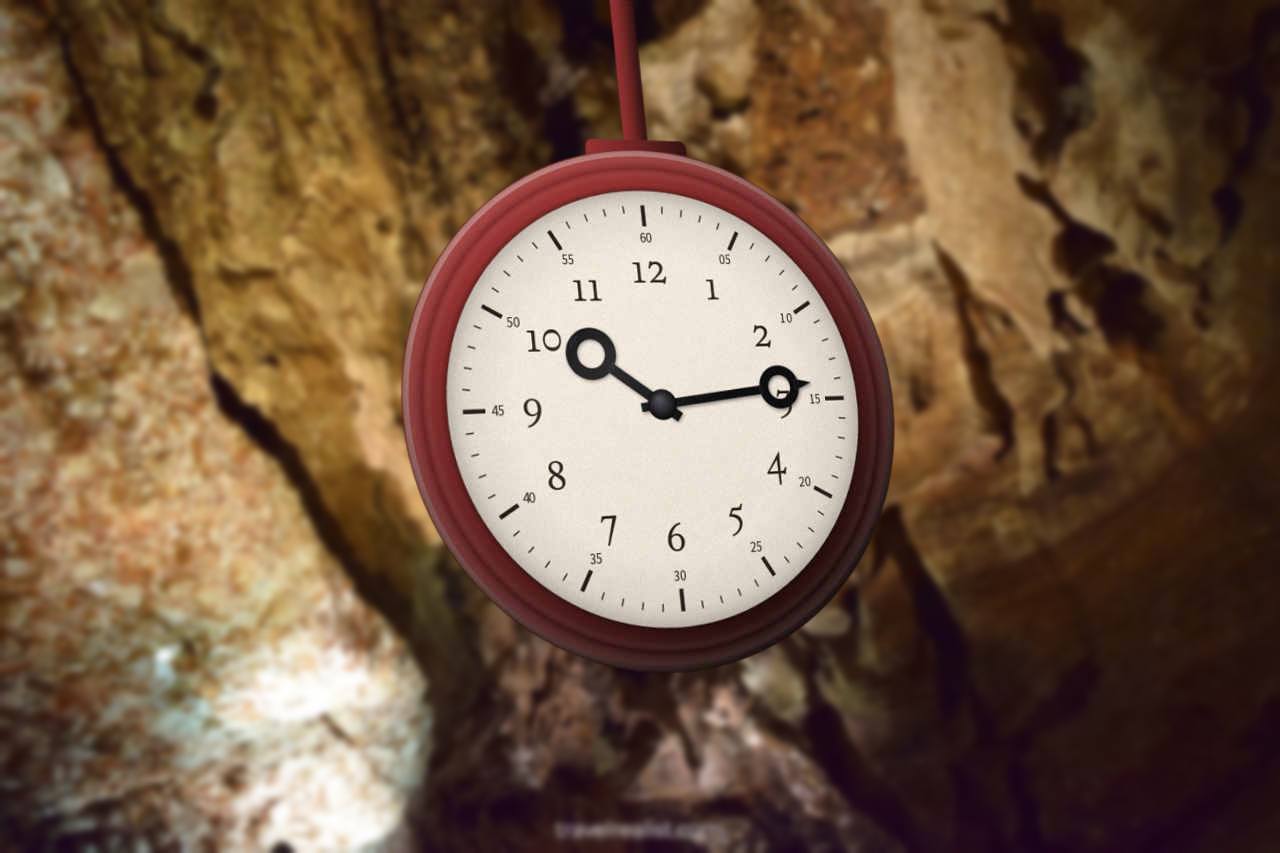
10:14
